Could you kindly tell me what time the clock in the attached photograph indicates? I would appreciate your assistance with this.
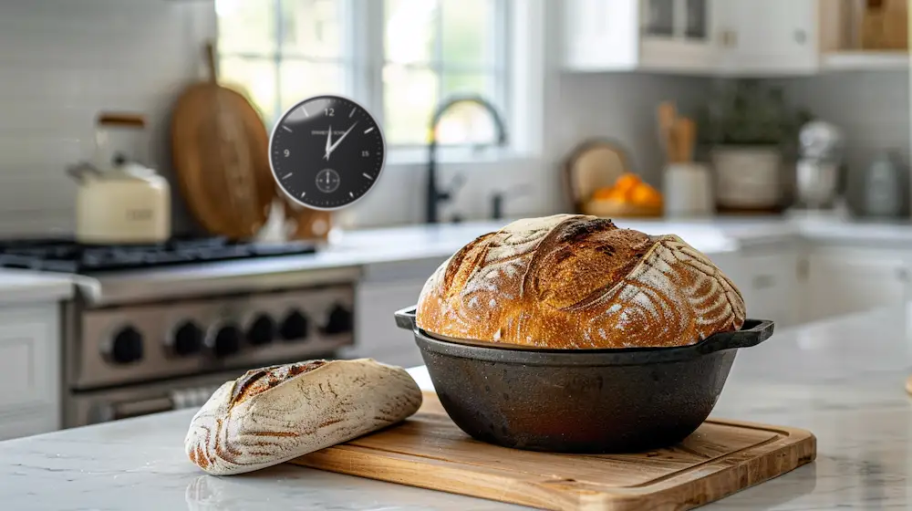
12:07
